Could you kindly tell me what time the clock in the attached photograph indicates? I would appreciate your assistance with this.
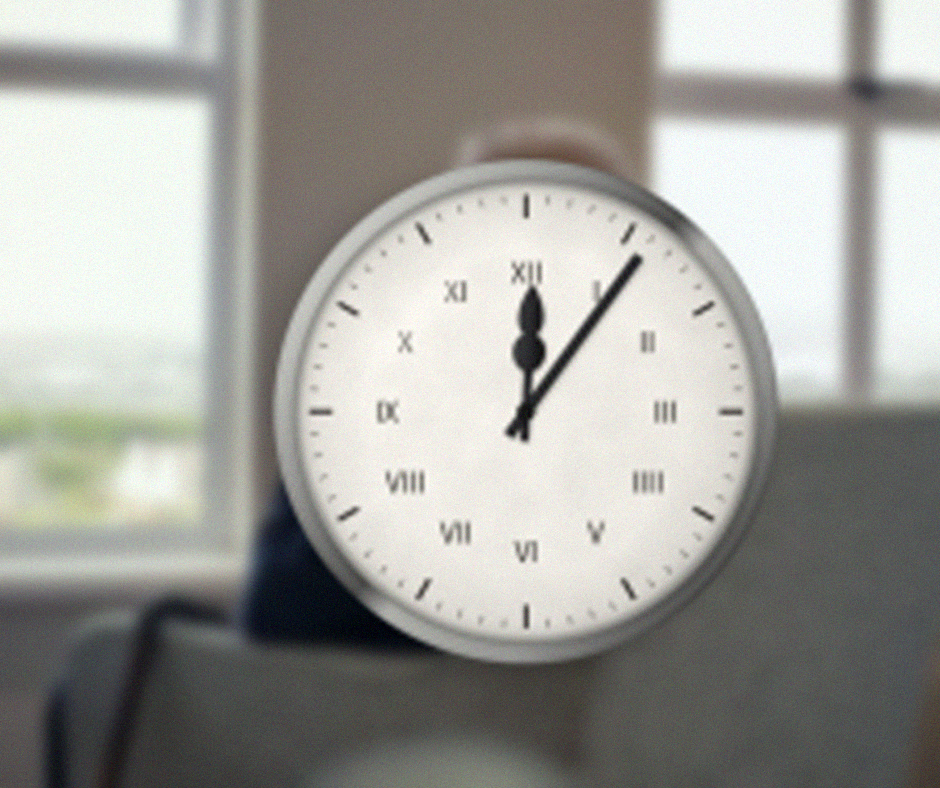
12:06
